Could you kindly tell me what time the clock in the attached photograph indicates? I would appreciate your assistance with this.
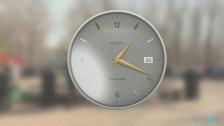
1:19
